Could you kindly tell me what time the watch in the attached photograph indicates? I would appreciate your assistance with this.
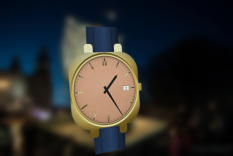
1:25
